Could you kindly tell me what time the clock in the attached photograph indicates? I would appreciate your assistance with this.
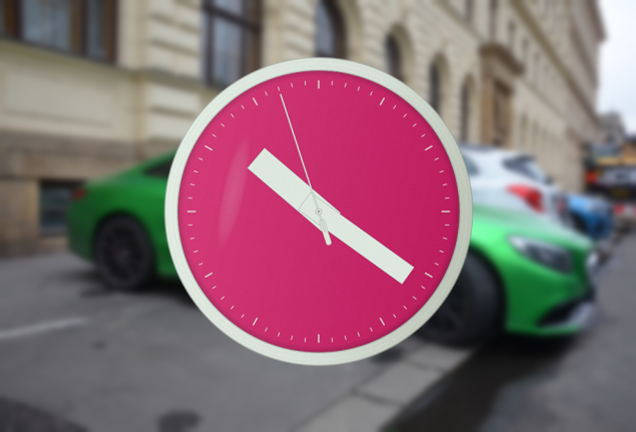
10:20:57
